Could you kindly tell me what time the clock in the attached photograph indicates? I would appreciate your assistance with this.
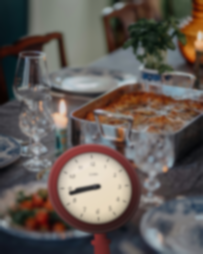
8:43
